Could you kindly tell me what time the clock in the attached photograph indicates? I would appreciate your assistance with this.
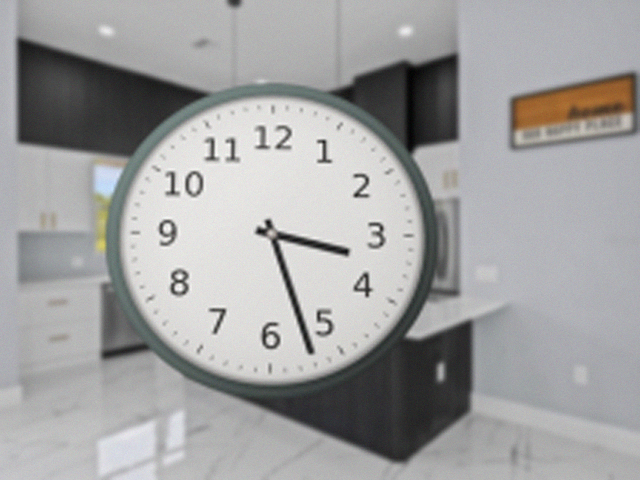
3:27
